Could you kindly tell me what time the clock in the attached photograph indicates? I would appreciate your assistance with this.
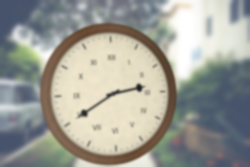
2:40
